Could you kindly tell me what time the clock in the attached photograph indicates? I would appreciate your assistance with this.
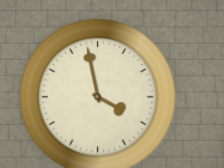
3:58
